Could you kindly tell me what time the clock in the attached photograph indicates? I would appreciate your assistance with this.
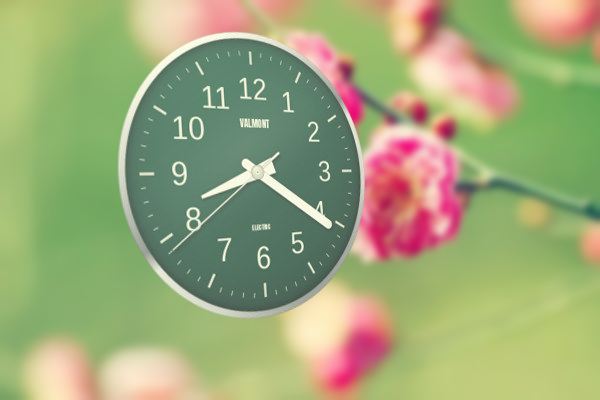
8:20:39
